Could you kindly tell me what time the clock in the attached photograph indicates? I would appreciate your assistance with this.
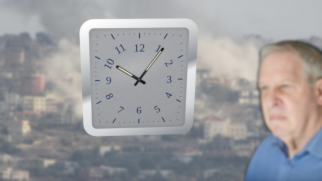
10:06
